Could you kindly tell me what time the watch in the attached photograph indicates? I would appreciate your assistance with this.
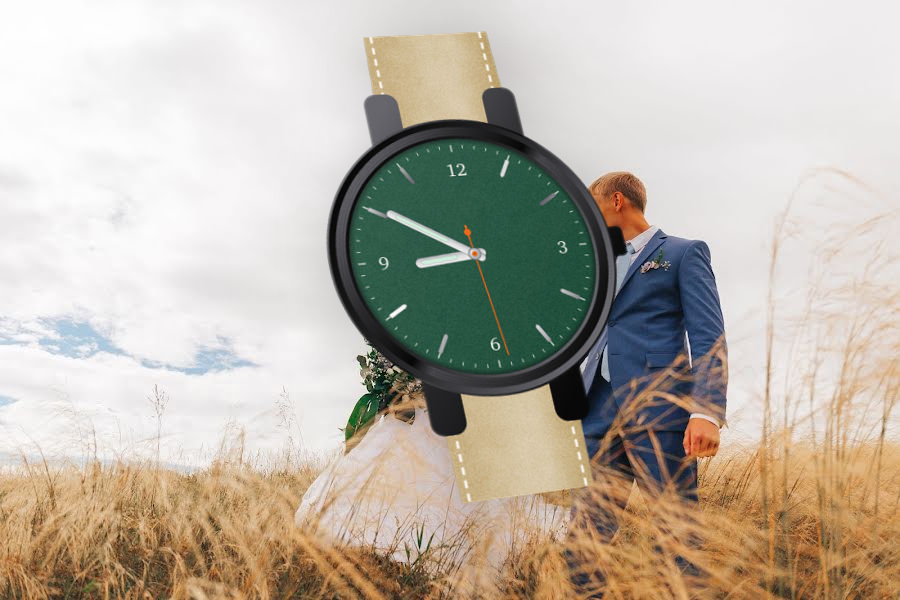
8:50:29
